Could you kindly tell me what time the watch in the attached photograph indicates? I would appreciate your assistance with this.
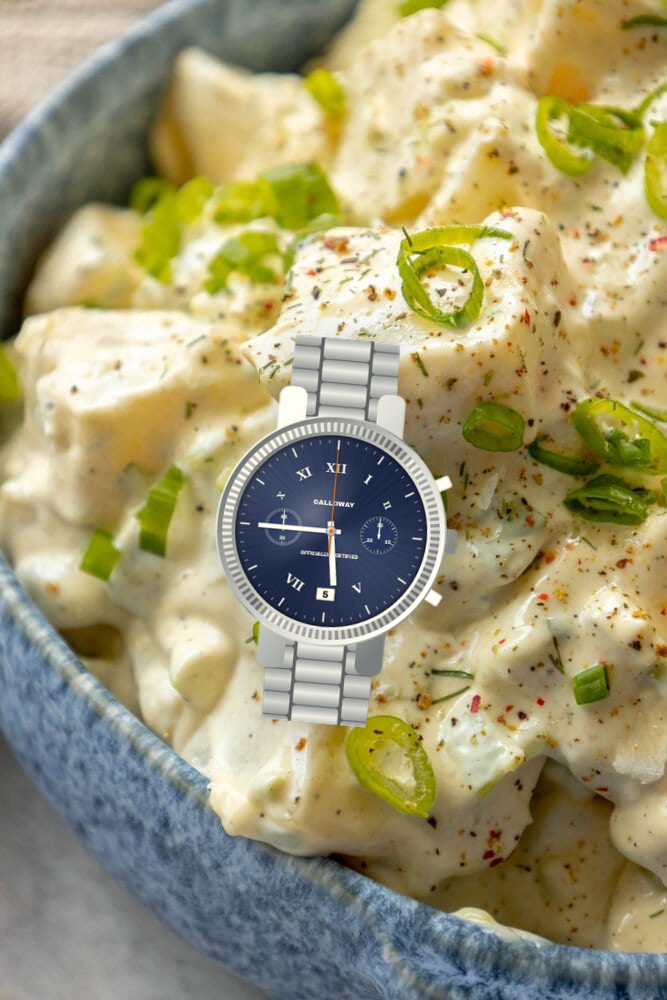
5:45
